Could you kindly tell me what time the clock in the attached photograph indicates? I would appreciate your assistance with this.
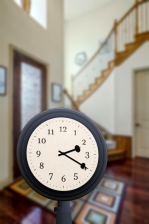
2:20
